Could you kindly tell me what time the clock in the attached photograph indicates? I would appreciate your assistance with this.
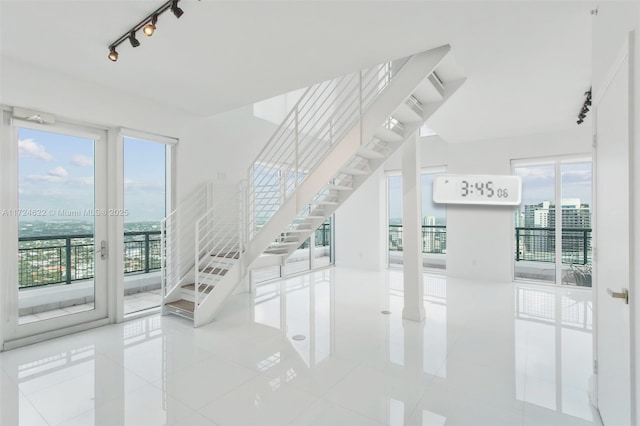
3:45:06
